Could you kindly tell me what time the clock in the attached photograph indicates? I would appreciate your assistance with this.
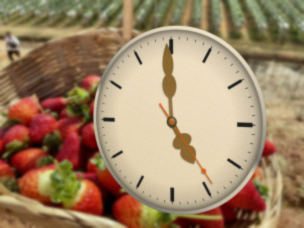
4:59:24
